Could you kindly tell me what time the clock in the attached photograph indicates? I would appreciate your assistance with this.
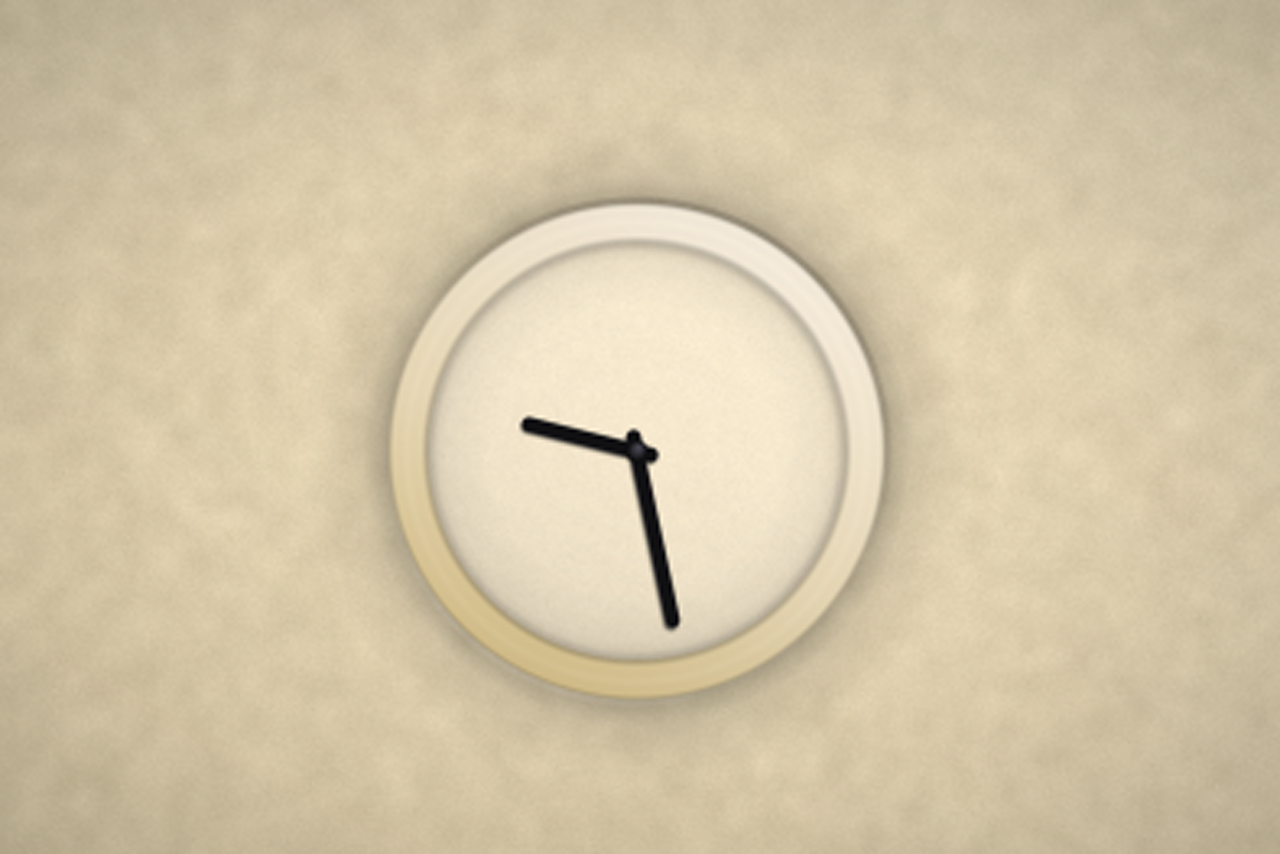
9:28
